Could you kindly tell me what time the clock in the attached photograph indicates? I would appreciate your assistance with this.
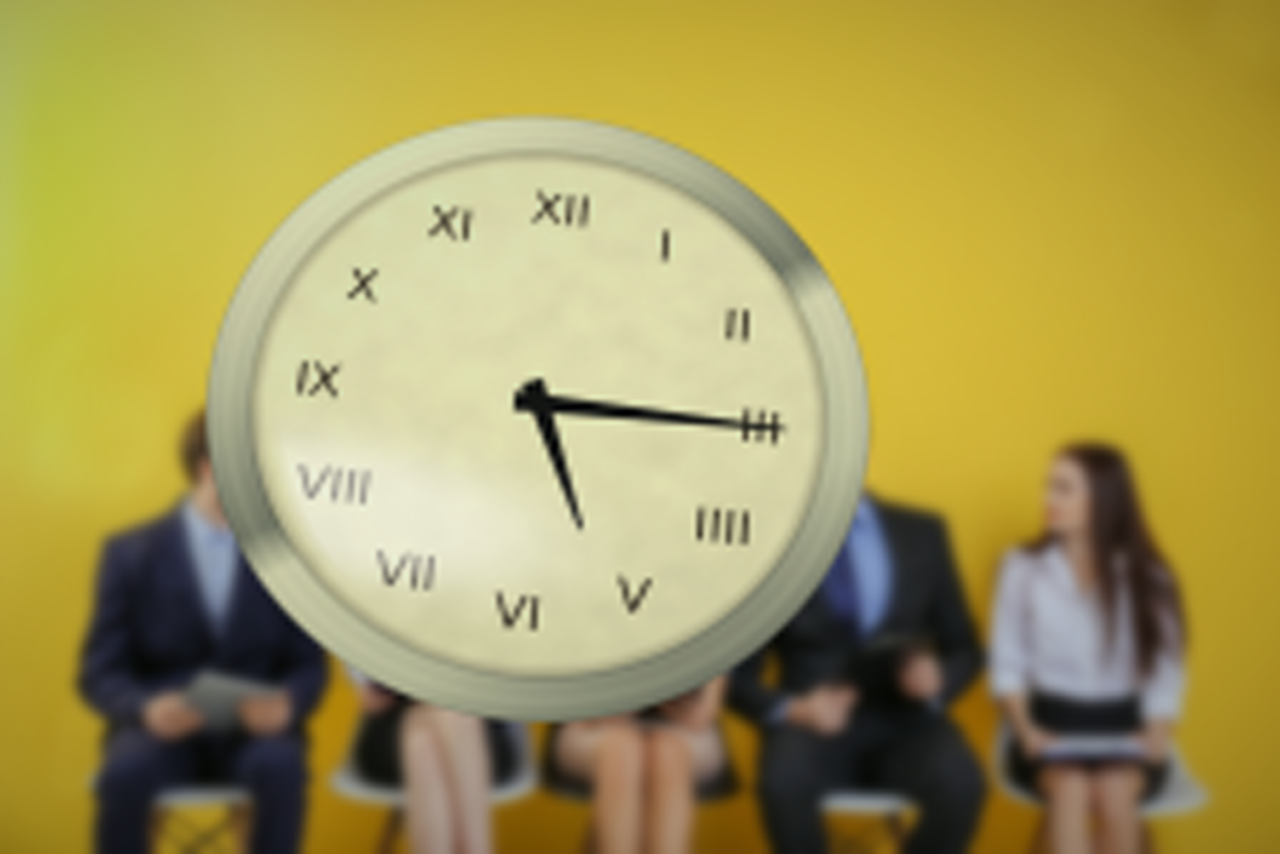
5:15
